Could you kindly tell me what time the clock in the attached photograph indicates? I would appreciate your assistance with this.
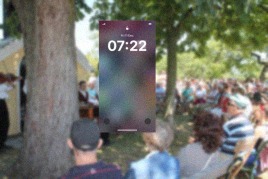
7:22
